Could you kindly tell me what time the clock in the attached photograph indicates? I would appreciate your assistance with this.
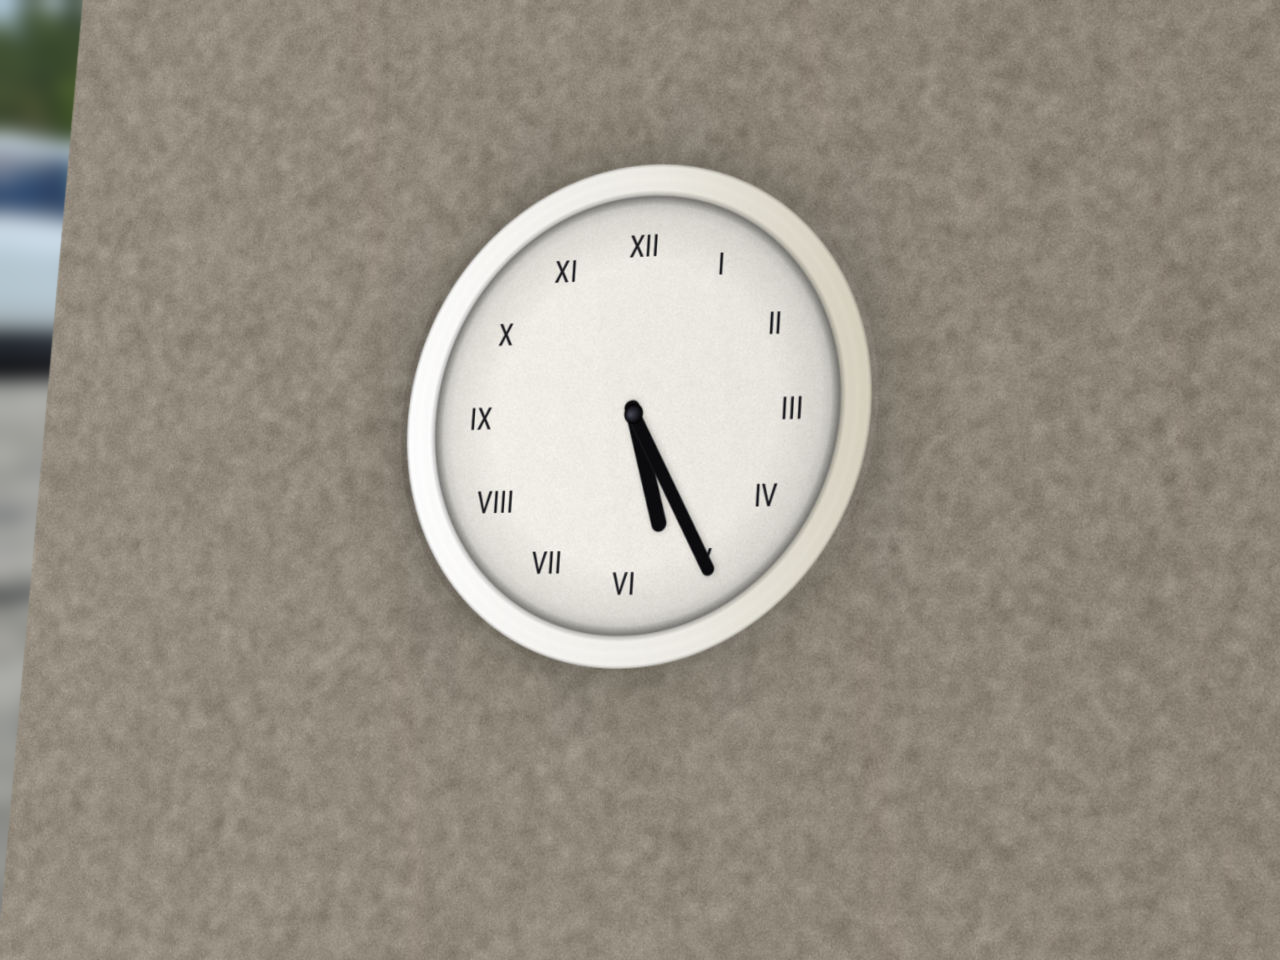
5:25
